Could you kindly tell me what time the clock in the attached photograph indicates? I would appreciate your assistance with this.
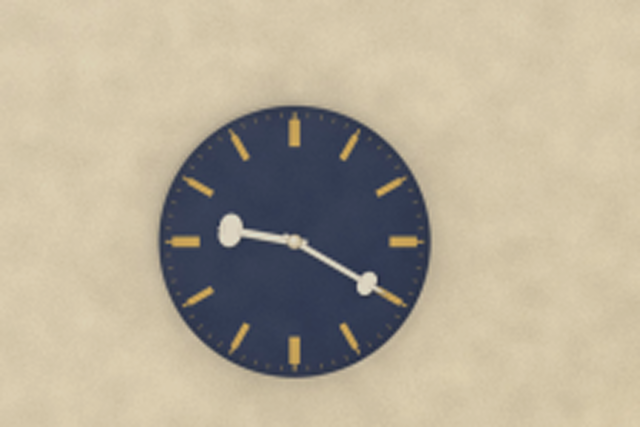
9:20
